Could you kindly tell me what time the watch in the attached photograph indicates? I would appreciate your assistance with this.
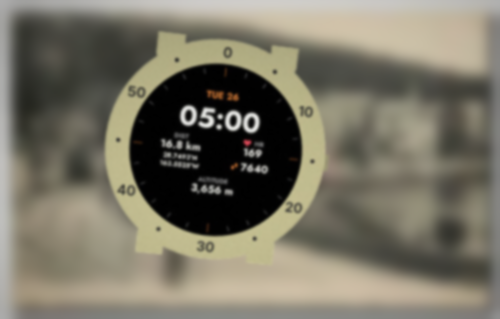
5:00
